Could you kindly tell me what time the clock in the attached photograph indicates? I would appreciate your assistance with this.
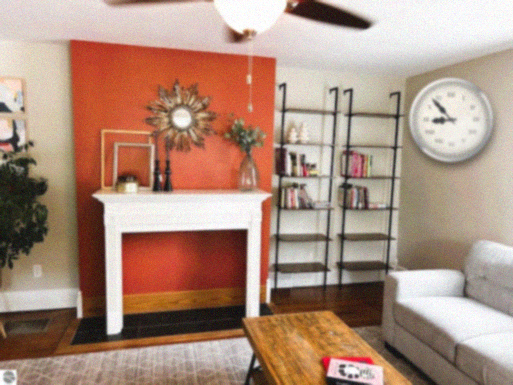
8:53
